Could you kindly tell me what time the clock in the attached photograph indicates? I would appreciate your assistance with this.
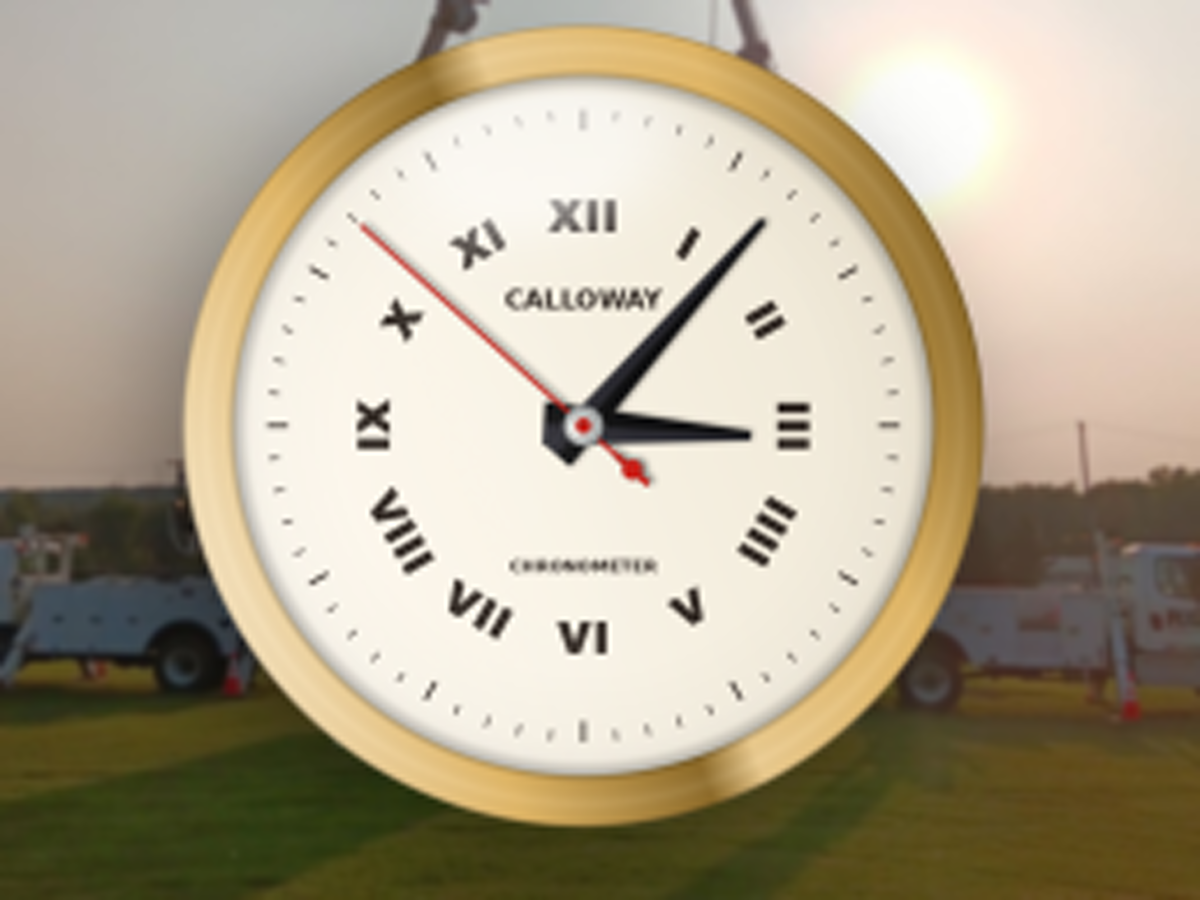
3:06:52
